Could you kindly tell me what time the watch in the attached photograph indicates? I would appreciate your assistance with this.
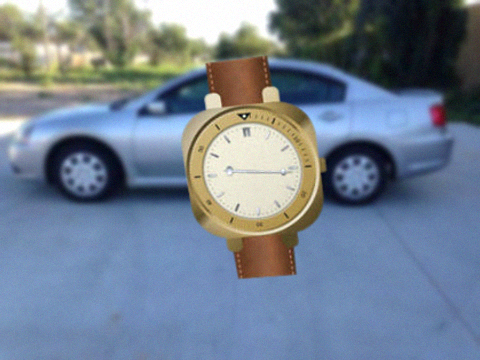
9:16
